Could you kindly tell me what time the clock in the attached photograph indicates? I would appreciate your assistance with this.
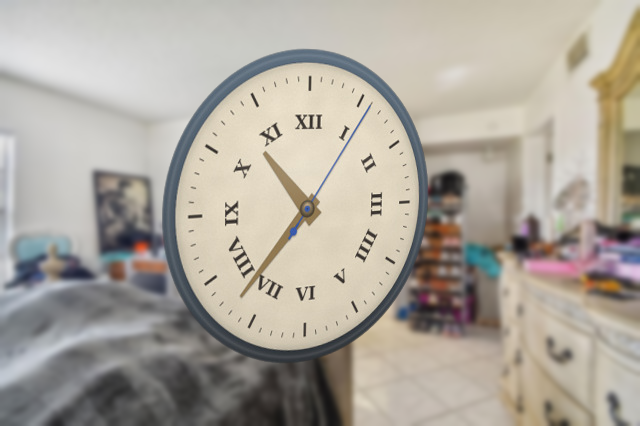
10:37:06
